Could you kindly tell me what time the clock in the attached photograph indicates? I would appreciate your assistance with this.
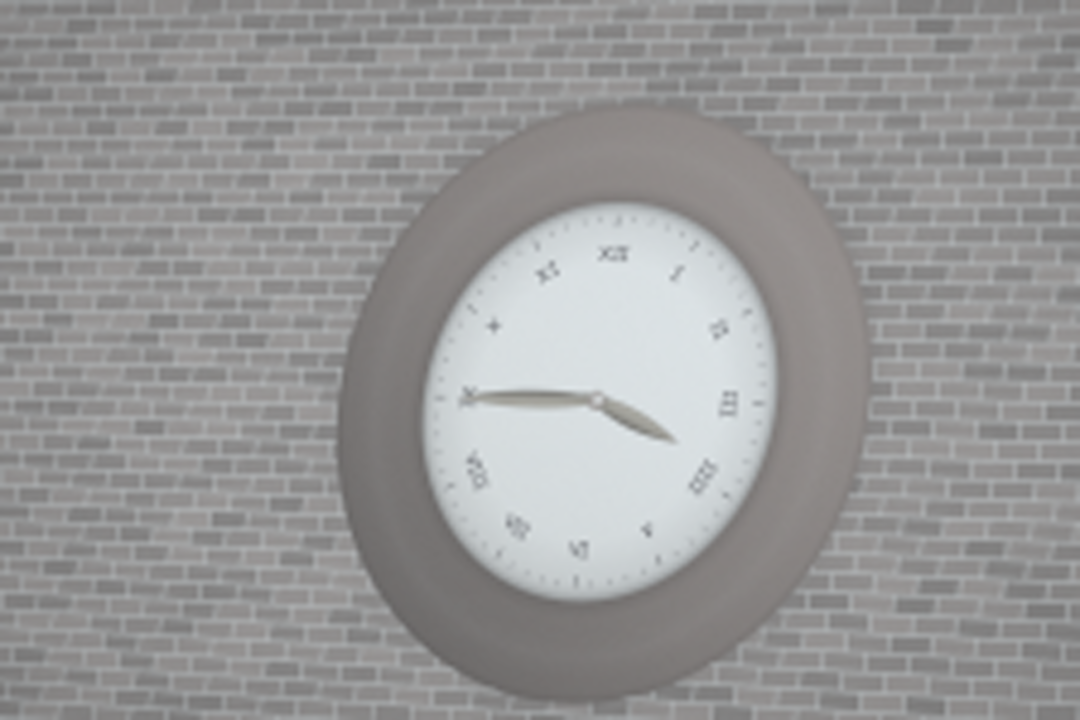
3:45
